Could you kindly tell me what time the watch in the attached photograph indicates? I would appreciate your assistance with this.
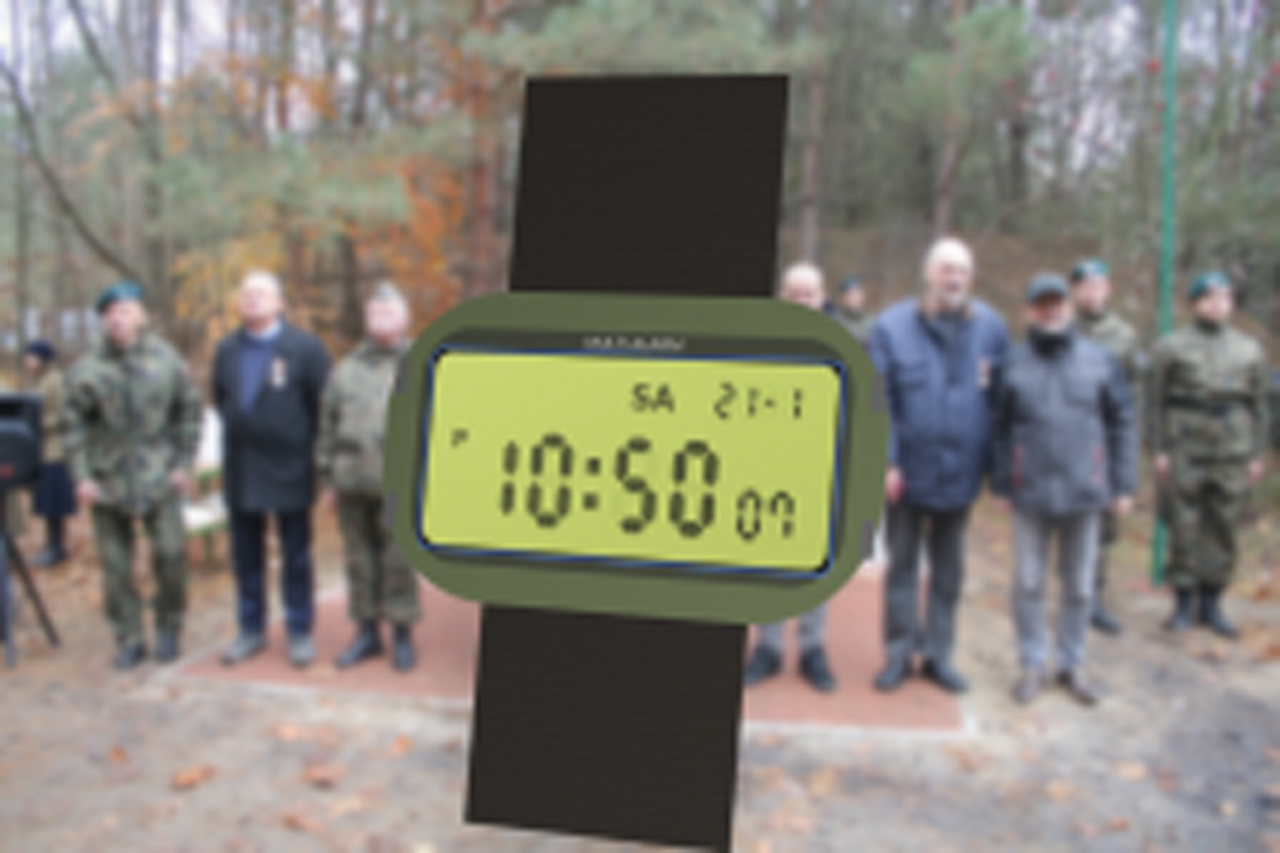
10:50:07
